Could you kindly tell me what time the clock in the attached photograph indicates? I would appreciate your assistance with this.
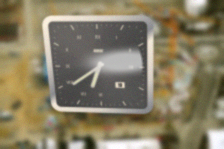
6:39
